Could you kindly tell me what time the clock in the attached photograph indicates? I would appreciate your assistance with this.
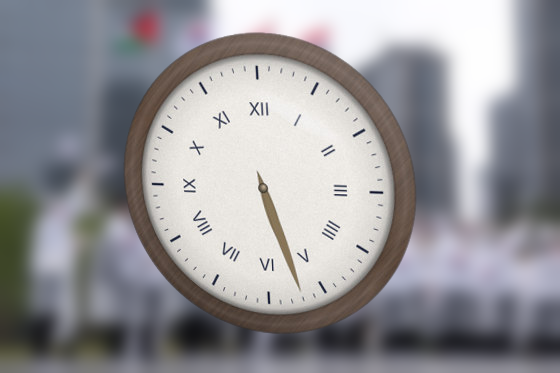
5:27
